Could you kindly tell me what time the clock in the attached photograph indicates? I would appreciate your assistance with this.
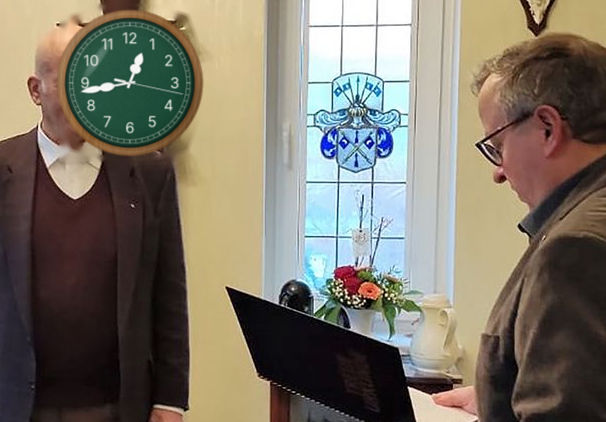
12:43:17
